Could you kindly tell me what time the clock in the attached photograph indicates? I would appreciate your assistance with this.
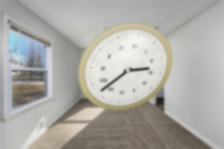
2:37
